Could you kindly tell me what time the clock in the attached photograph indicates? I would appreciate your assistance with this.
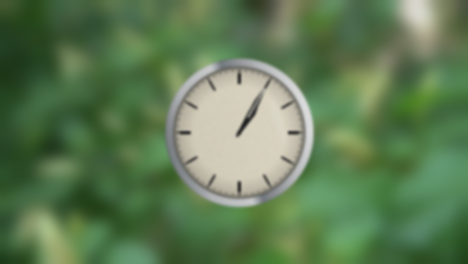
1:05
